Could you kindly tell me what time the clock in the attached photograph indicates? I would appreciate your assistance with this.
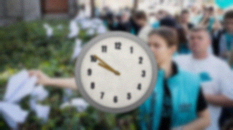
9:51
